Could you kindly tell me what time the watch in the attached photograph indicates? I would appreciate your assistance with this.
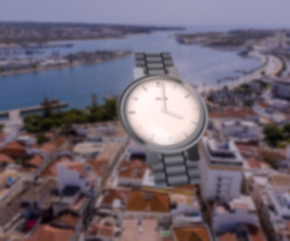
4:01
